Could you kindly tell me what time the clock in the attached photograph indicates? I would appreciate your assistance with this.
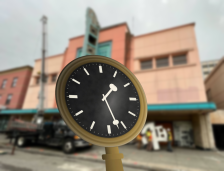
1:27
